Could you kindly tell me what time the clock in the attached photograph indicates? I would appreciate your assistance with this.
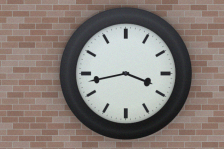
3:43
